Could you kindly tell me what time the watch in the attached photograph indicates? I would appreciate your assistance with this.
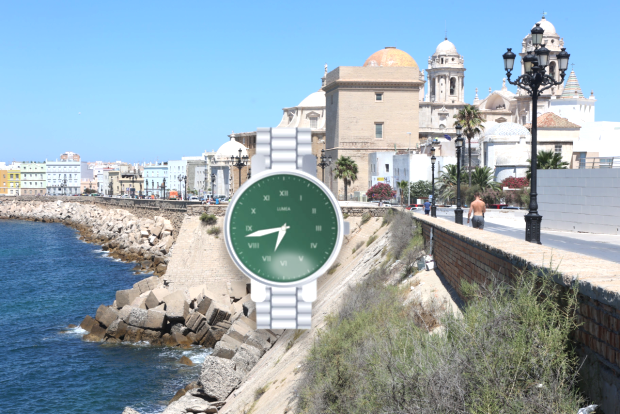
6:43
